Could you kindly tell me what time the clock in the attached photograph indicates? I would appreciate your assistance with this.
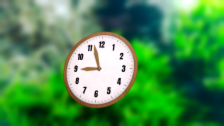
8:57
